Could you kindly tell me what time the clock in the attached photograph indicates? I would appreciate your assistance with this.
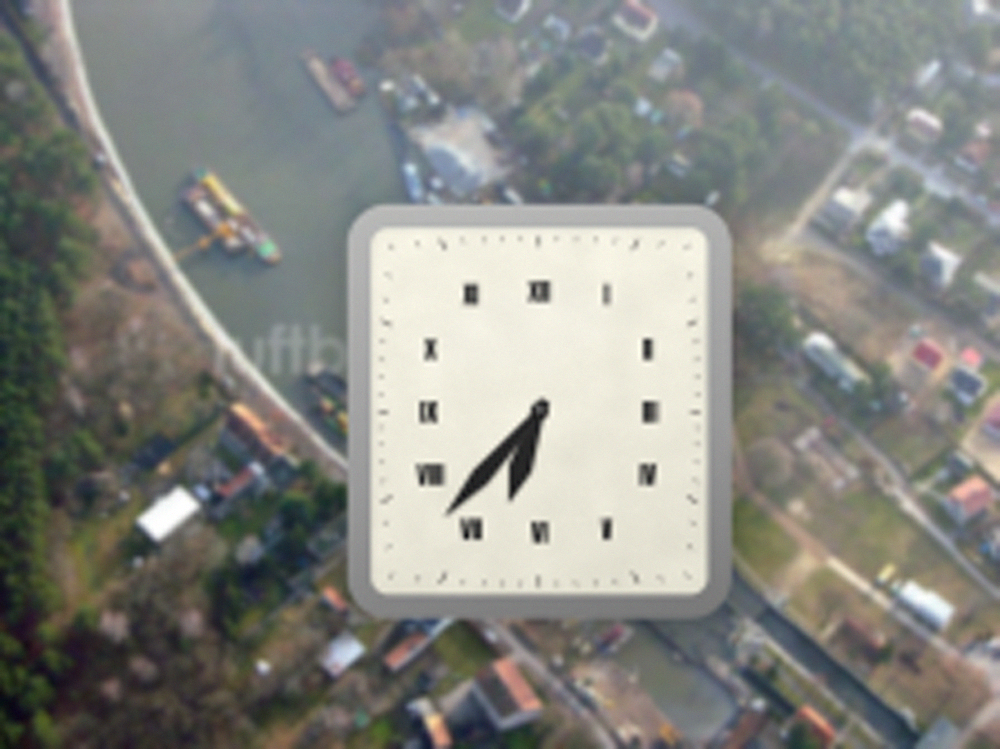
6:37
